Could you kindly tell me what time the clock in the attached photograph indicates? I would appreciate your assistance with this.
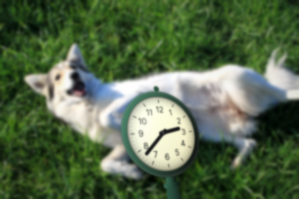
2:38
